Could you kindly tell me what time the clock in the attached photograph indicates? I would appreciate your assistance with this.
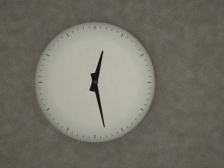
12:28
